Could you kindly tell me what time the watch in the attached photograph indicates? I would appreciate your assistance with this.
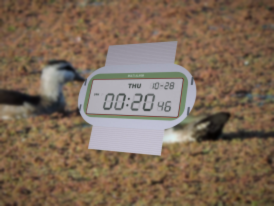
0:20:46
